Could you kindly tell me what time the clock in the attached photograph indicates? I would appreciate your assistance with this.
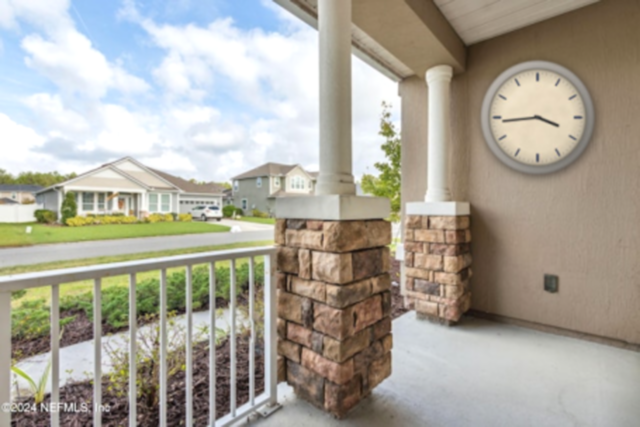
3:44
